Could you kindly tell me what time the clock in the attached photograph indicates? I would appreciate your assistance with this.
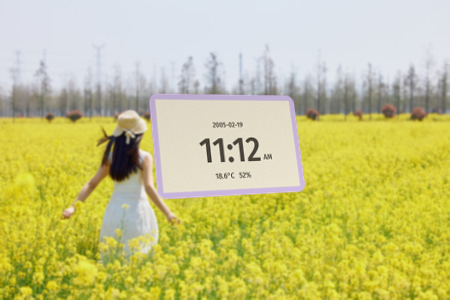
11:12
